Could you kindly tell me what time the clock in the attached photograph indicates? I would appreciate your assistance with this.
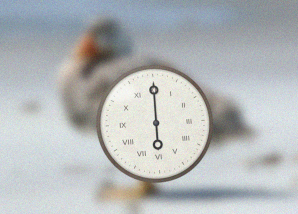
6:00
